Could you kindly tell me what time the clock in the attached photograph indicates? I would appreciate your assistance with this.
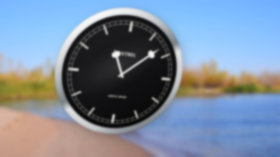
11:08
